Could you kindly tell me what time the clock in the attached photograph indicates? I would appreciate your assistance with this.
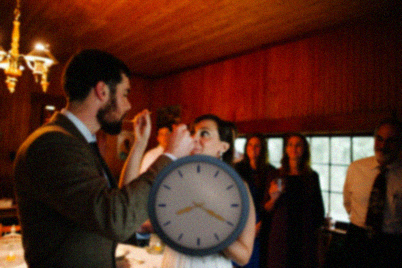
8:20
